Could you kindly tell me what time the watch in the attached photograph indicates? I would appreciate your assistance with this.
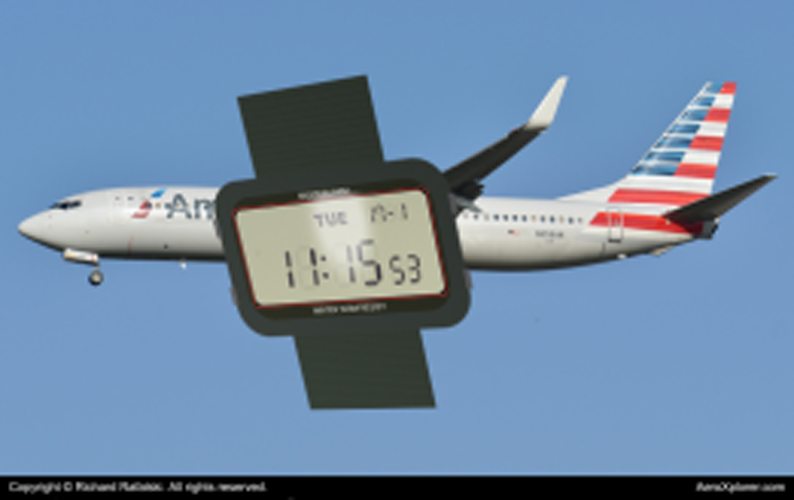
11:15:53
